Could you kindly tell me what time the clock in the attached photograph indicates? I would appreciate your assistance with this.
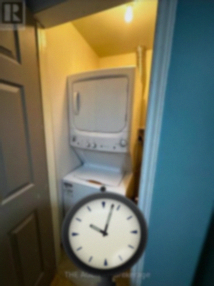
10:03
